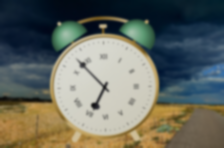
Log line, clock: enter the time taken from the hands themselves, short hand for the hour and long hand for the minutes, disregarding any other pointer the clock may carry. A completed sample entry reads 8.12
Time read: 6.53
